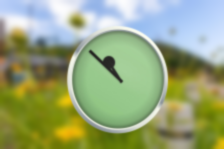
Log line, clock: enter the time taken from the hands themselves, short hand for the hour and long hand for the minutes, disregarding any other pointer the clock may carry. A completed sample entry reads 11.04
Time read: 10.52
